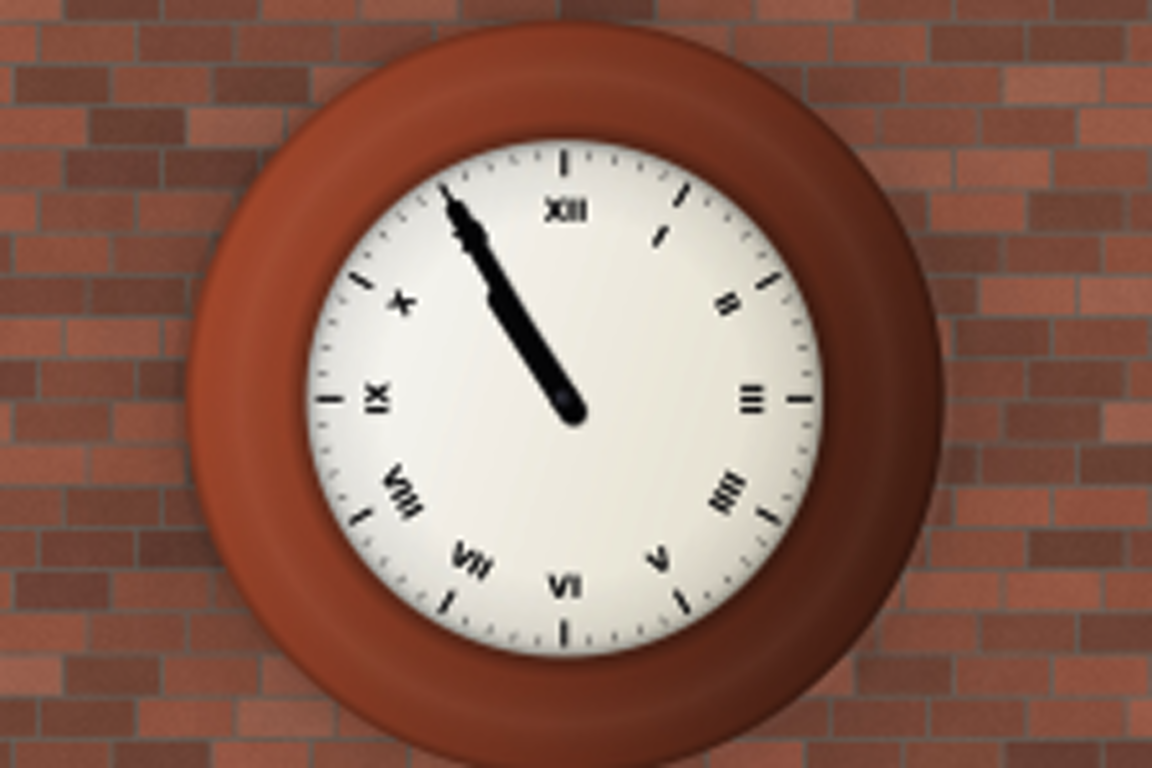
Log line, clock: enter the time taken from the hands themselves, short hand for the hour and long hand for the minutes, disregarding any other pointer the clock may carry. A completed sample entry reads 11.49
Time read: 10.55
